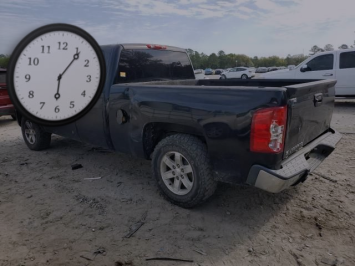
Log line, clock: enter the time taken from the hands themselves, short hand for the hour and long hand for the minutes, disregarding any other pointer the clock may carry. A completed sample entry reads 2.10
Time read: 6.06
